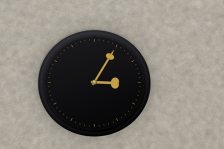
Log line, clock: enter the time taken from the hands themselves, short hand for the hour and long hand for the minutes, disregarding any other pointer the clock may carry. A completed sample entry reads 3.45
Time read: 3.05
